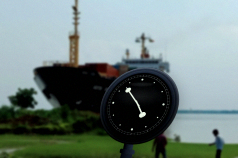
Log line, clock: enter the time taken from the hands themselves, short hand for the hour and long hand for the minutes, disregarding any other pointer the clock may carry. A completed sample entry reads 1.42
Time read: 4.53
